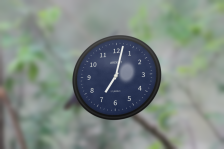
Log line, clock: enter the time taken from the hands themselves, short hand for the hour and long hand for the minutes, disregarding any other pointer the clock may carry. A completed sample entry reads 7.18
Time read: 7.02
